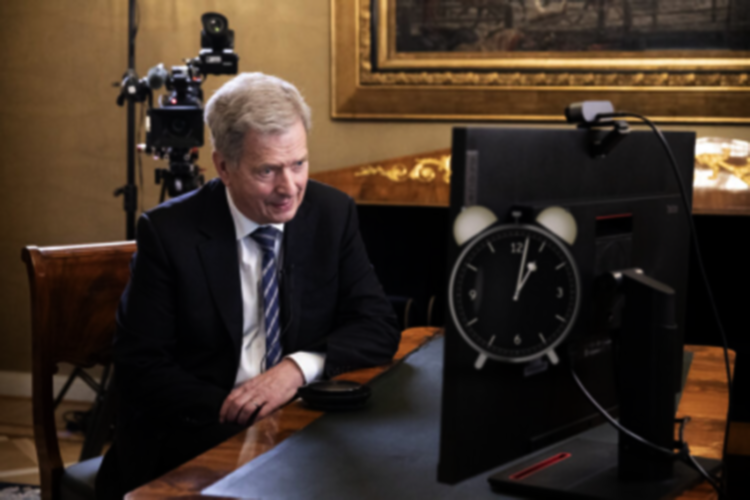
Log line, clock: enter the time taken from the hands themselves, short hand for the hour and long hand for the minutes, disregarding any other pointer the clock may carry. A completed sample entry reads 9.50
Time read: 1.02
